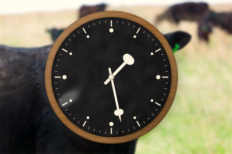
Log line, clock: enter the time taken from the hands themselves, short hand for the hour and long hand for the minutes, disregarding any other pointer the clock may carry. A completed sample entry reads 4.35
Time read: 1.28
